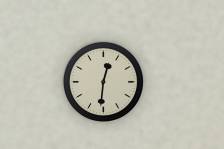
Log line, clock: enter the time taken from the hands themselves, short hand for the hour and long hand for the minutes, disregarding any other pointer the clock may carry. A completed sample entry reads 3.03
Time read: 12.31
